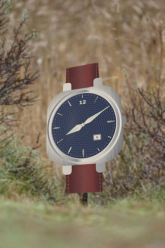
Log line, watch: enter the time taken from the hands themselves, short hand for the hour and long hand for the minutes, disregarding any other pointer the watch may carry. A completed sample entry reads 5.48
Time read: 8.10
